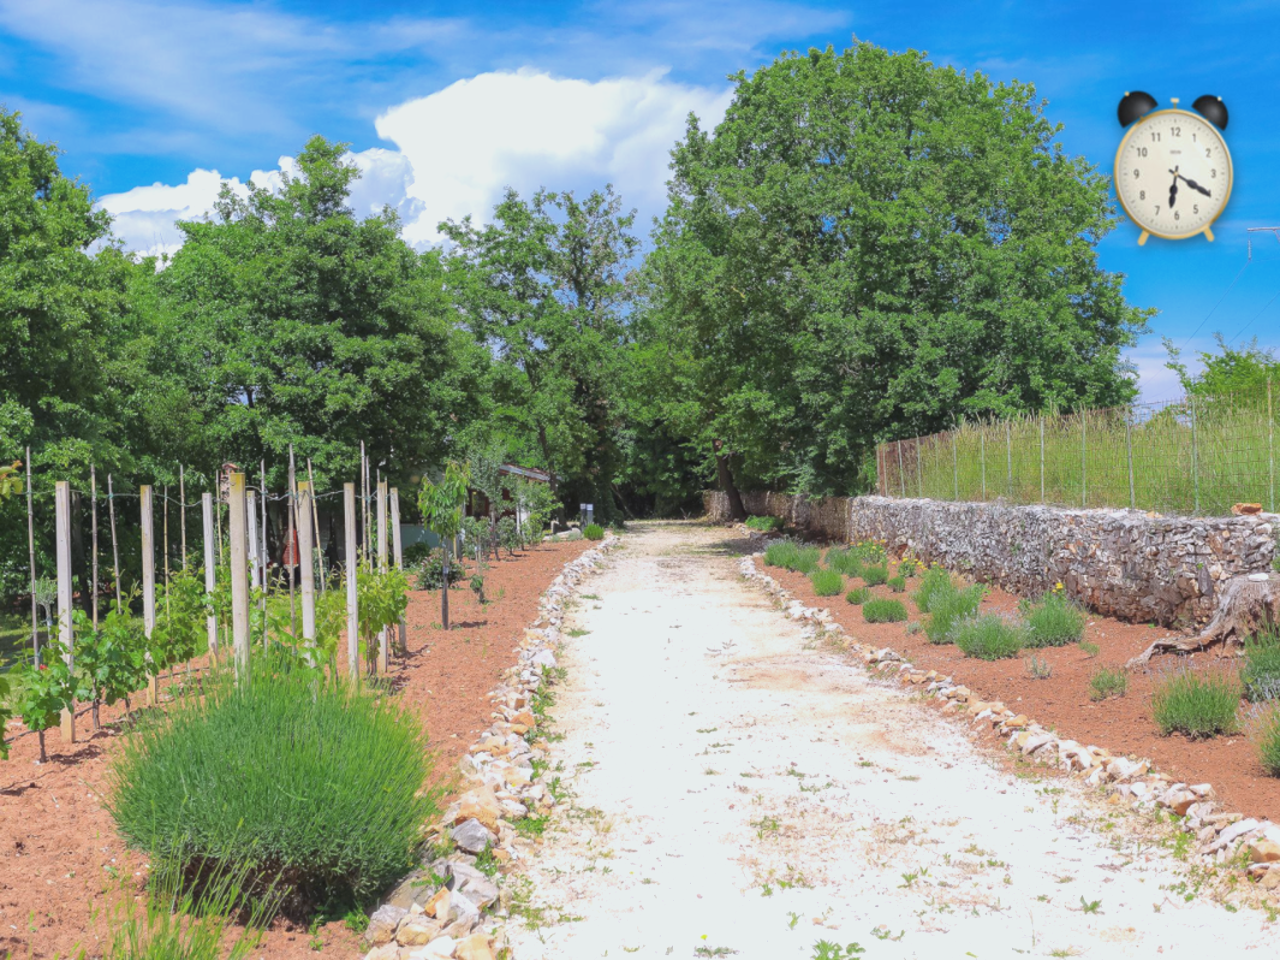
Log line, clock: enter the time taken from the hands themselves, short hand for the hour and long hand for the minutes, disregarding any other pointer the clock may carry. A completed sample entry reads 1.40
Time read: 6.20
